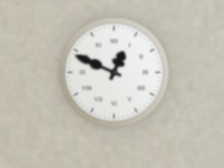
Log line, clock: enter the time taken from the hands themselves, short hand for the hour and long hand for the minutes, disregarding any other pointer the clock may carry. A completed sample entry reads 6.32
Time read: 12.49
